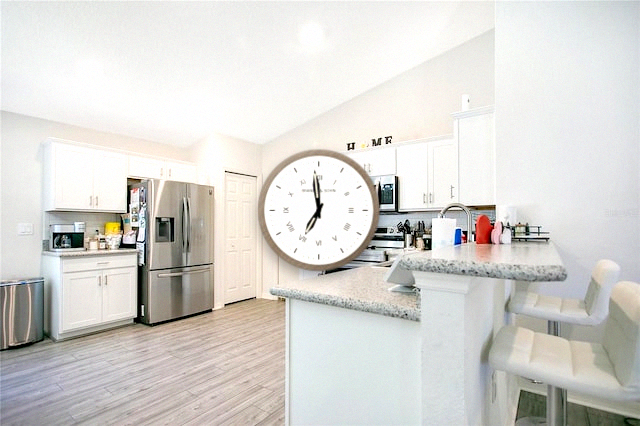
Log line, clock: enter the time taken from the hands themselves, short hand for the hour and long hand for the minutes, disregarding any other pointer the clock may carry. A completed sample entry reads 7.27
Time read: 6.59
